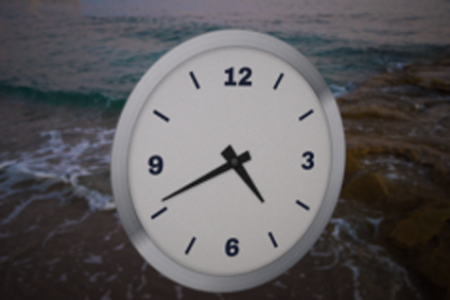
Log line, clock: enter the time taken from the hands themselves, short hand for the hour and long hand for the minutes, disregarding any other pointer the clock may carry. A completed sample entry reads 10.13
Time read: 4.41
